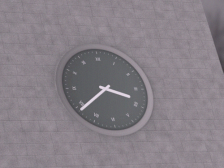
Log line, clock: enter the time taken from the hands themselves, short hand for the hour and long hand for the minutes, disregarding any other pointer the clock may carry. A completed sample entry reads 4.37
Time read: 3.39
